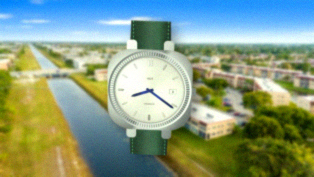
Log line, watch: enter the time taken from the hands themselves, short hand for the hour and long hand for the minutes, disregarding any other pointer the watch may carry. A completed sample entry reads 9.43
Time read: 8.21
